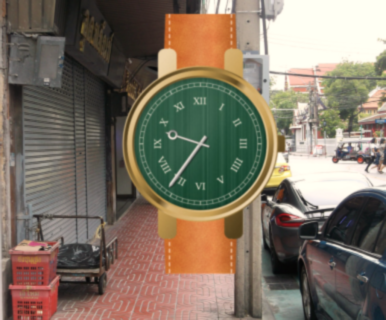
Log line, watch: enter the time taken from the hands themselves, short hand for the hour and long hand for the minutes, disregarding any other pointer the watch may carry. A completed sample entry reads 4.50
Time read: 9.36
